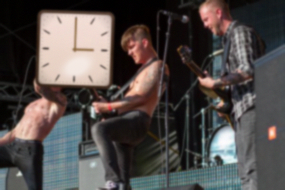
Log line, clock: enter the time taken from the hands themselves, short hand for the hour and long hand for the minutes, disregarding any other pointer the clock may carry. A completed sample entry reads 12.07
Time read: 3.00
